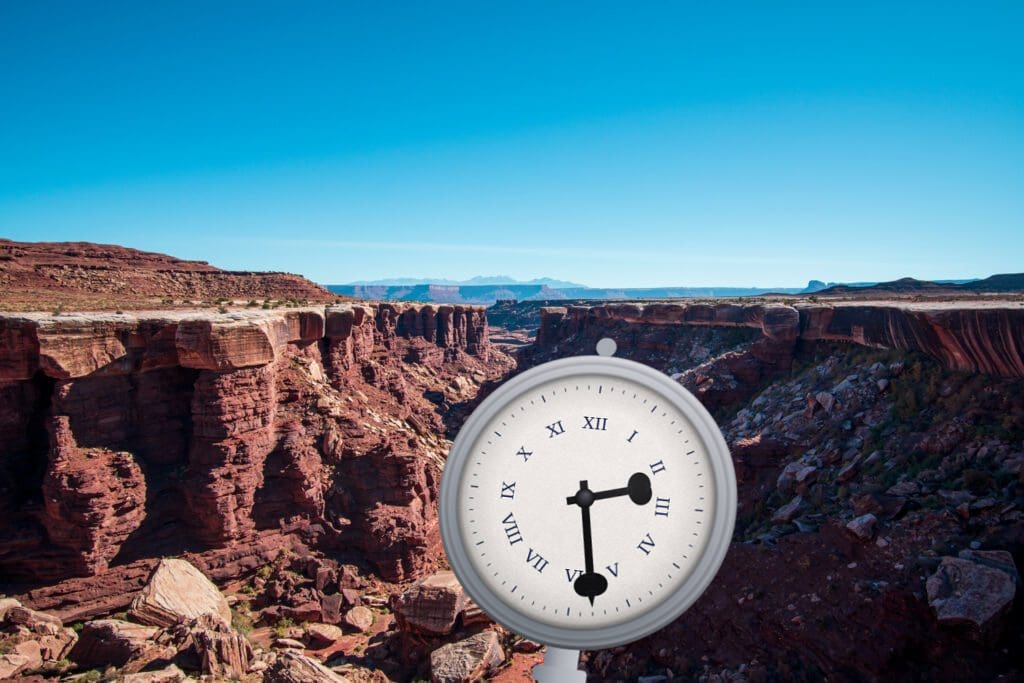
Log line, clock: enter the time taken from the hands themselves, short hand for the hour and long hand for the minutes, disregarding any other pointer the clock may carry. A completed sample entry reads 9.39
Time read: 2.28
